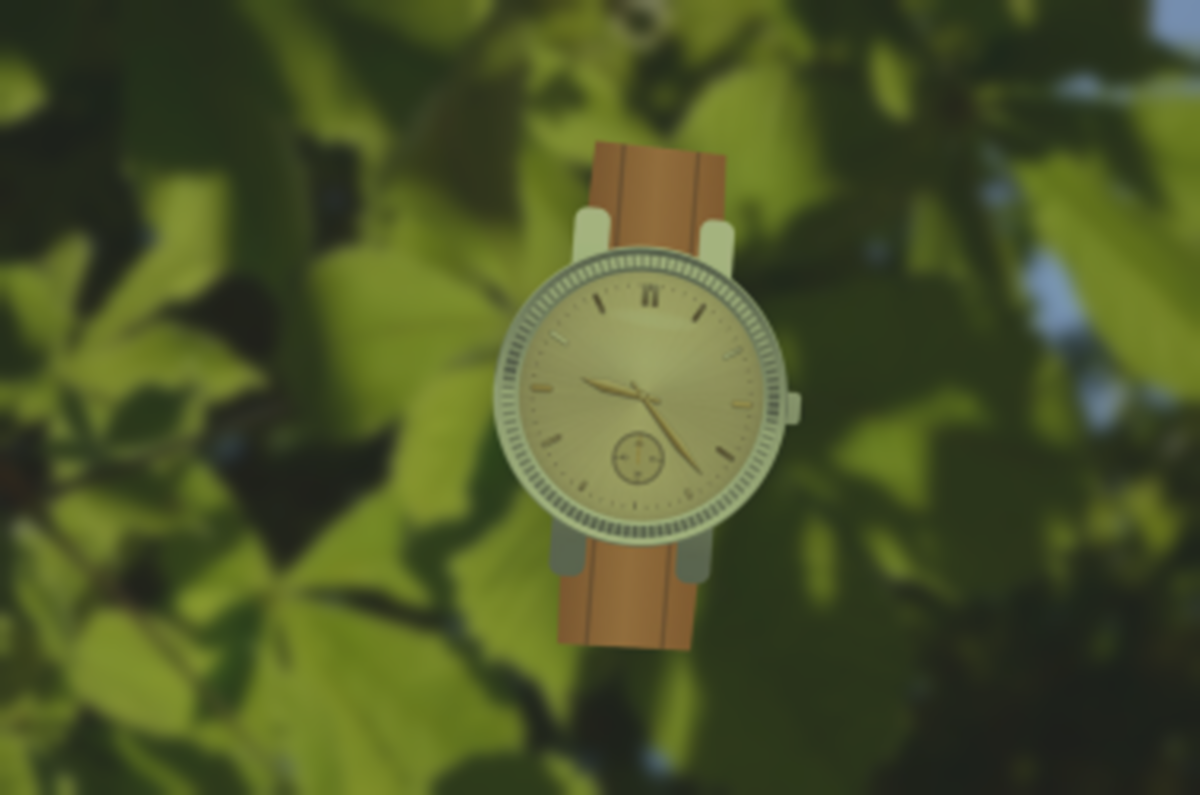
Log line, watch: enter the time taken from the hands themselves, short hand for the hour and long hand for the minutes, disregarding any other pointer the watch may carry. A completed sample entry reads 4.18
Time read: 9.23
